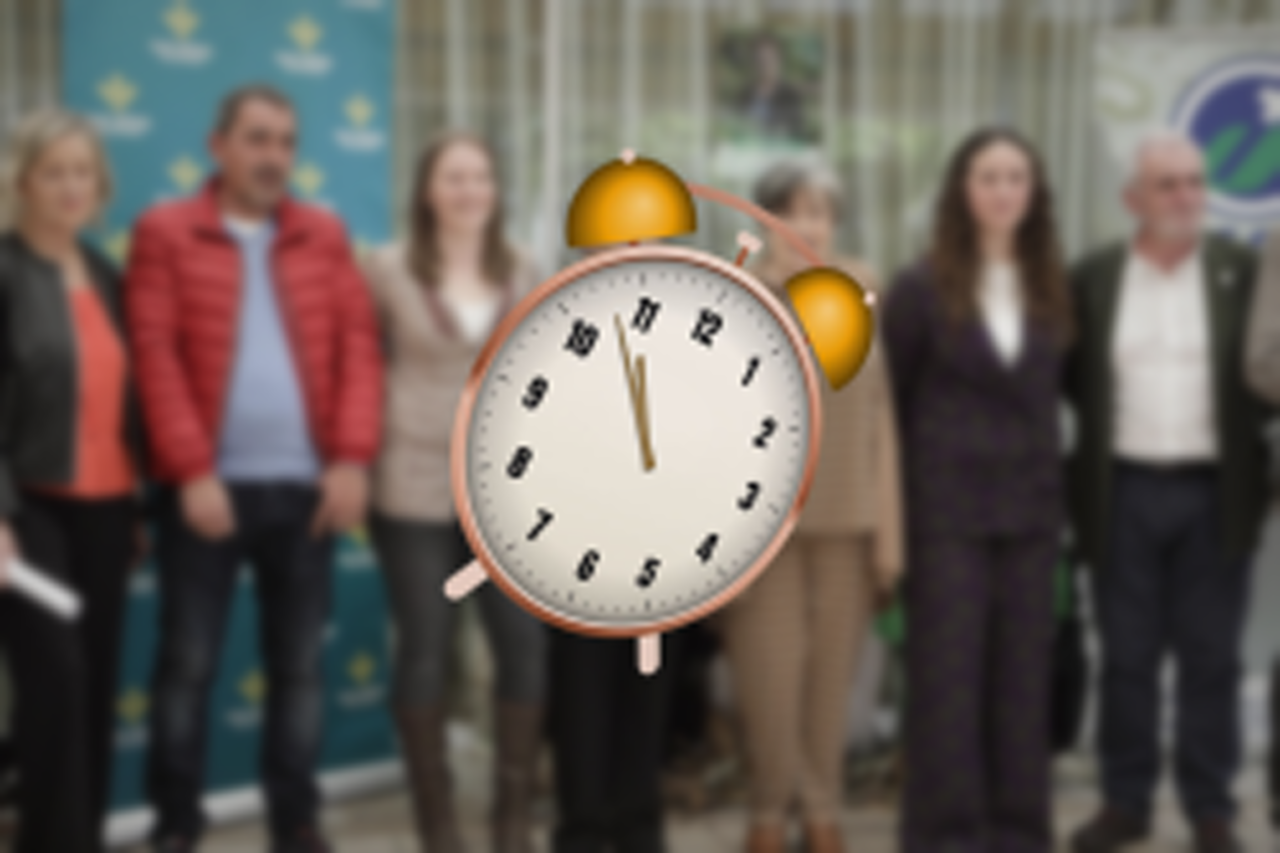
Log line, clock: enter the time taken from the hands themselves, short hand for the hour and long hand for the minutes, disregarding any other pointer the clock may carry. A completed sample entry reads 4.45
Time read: 10.53
